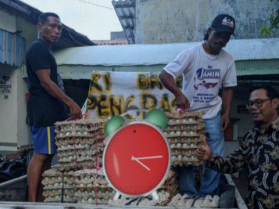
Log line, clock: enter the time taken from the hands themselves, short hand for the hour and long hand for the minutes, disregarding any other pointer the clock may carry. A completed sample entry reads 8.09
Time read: 4.15
